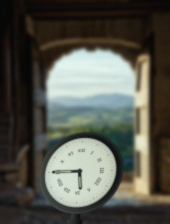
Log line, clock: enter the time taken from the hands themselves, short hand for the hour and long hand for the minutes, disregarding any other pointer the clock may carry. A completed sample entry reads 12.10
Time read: 5.45
